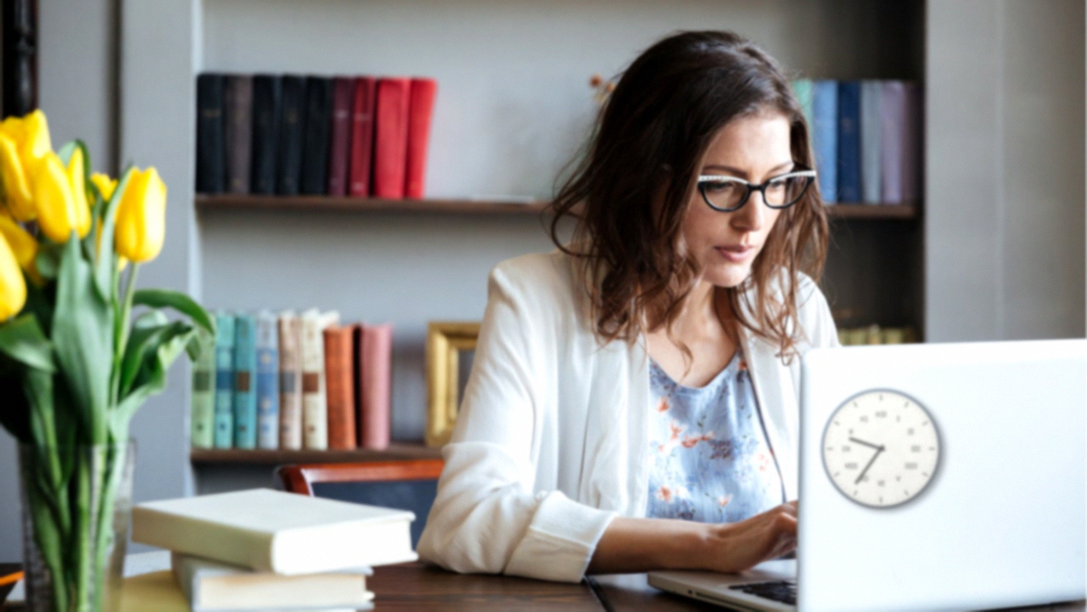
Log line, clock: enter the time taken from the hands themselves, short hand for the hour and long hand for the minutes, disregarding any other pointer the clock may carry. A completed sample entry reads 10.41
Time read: 9.36
